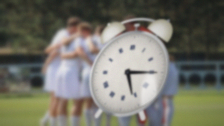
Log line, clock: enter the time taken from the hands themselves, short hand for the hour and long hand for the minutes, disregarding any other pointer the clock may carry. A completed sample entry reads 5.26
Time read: 5.15
